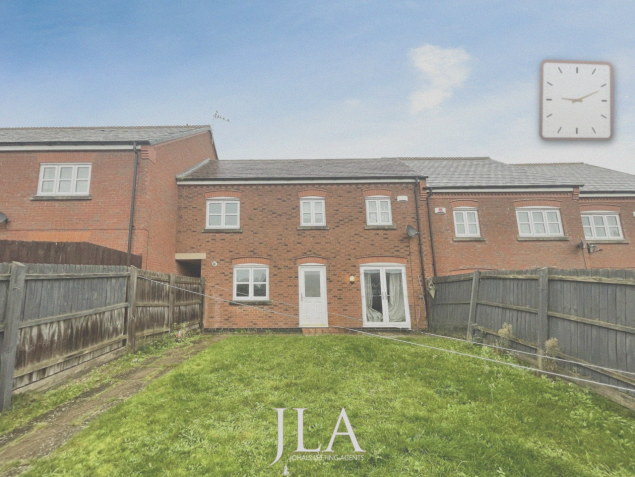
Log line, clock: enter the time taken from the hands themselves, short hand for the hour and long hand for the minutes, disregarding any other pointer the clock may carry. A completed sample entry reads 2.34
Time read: 9.11
